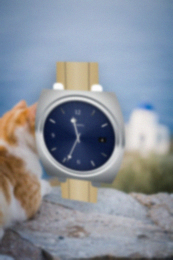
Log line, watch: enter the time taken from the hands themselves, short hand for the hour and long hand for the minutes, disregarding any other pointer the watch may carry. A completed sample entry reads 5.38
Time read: 11.34
